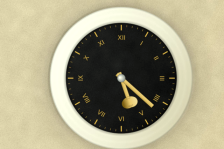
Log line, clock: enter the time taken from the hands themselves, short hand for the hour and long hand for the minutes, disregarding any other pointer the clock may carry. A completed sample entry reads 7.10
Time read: 5.22
